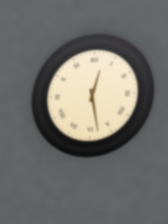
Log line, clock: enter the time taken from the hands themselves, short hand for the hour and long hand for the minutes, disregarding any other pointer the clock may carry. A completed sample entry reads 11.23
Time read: 12.28
